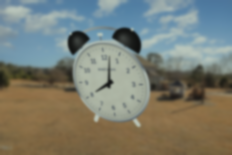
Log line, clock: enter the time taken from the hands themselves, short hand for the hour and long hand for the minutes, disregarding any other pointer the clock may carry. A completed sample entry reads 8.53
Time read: 8.02
